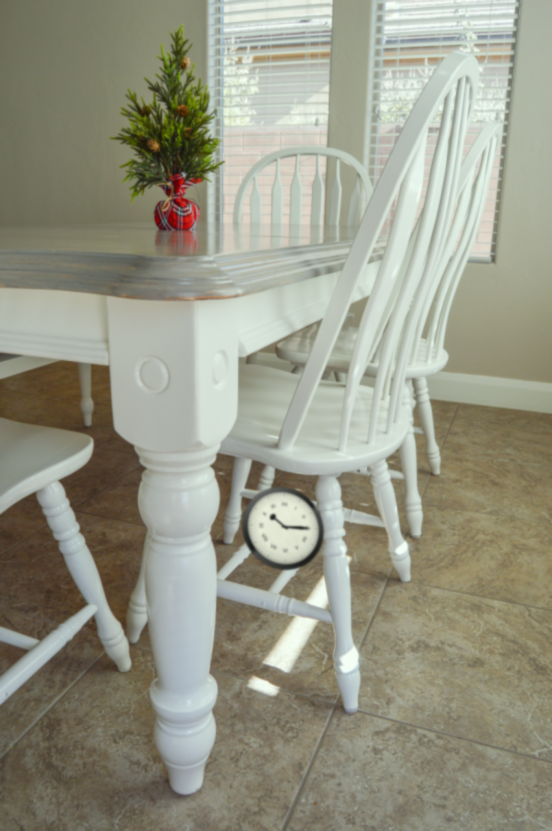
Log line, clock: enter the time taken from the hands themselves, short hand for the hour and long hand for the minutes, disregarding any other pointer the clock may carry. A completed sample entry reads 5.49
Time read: 10.15
